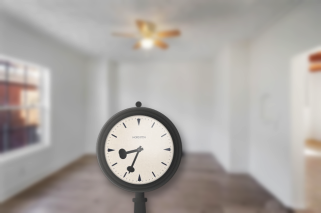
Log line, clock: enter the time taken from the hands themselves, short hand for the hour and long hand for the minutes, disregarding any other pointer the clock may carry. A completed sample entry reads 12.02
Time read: 8.34
